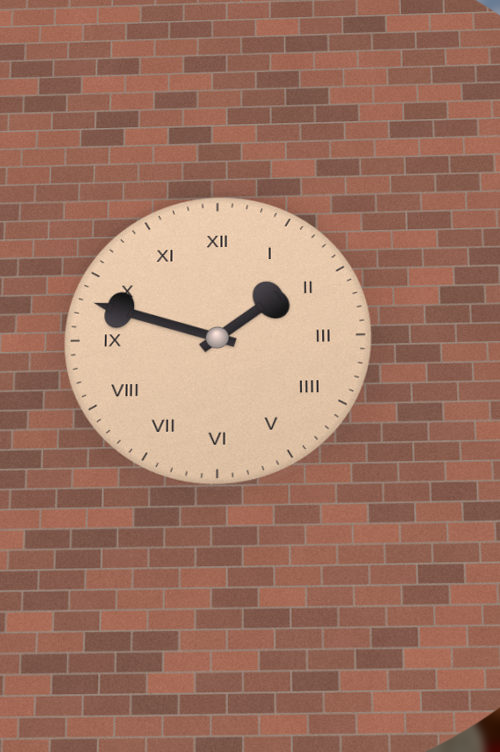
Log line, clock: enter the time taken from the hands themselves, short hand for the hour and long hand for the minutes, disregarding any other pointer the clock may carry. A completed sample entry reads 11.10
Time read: 1.48
